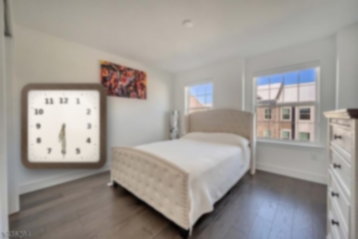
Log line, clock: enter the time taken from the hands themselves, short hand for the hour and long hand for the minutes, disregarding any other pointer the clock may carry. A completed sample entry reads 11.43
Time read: 6.30
